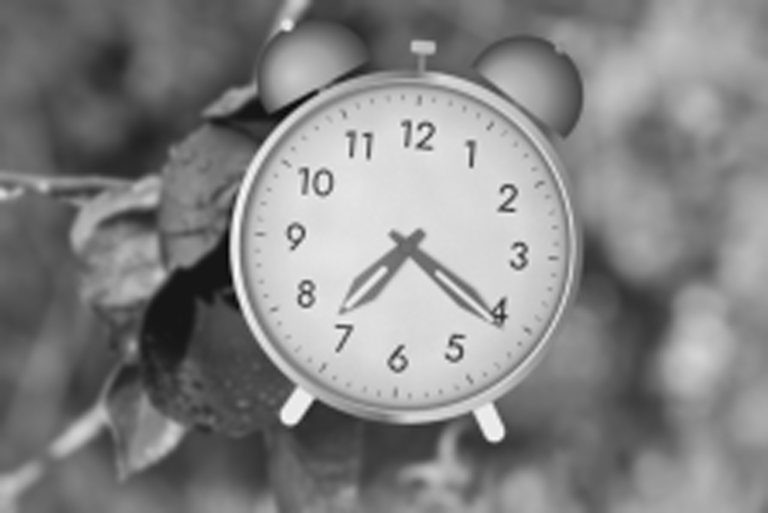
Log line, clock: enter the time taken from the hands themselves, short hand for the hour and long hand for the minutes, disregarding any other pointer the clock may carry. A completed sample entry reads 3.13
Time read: 7.21
